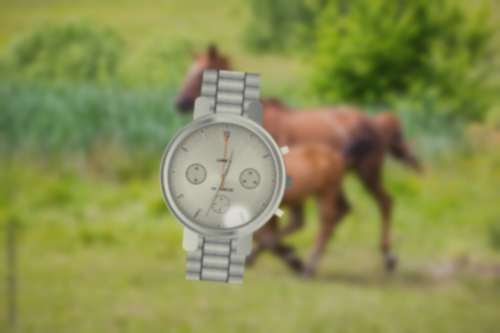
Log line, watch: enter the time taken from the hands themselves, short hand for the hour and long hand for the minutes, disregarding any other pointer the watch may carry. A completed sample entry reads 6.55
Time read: 12.33
